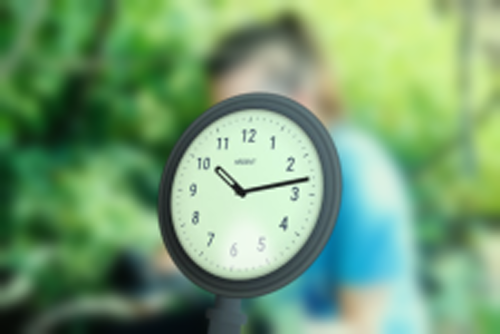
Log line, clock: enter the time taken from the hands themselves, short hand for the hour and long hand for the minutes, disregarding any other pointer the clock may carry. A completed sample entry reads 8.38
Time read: 10.13
